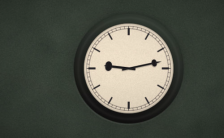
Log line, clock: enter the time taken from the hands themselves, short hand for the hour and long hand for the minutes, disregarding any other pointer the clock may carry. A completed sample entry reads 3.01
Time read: 9.13
